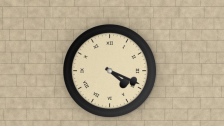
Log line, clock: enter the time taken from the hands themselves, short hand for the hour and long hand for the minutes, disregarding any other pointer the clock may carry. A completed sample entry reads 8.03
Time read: 4.19
